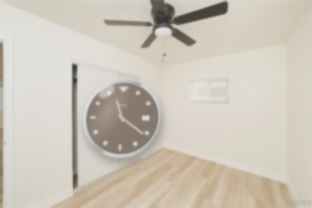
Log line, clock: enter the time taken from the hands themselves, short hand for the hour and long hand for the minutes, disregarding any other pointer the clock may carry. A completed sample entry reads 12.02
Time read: 11.21
